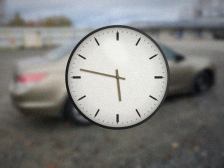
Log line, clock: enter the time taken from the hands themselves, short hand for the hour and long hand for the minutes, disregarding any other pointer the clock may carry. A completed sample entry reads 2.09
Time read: 5.47
